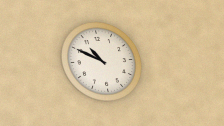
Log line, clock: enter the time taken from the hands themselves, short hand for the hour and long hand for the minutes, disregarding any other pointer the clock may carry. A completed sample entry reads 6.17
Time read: 10.50
